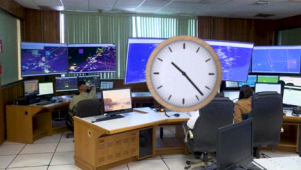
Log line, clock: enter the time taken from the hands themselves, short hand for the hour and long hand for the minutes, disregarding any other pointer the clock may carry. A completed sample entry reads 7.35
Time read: 10.23
